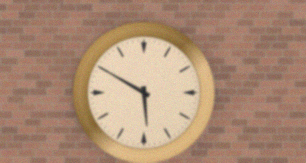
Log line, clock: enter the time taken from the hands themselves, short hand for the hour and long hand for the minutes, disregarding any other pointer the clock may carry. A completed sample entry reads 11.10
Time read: 5.50
